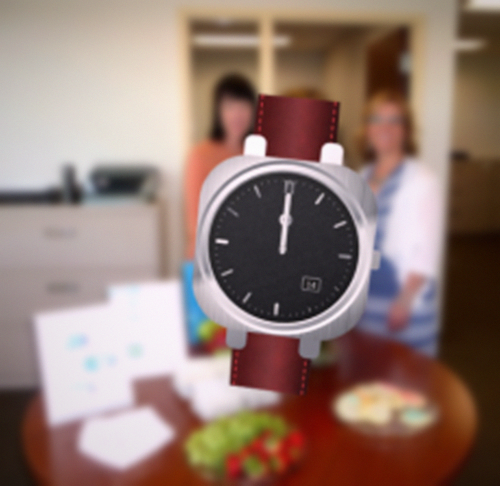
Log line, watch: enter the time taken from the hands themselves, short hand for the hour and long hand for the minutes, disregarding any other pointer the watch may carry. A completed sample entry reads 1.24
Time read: 12.00
